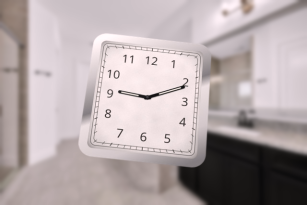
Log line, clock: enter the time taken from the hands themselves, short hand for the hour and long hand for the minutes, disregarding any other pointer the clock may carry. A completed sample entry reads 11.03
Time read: 9.11
